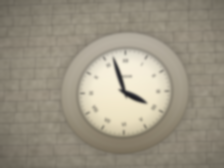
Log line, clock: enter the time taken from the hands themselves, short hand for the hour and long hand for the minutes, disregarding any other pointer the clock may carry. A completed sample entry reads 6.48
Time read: 3.57
